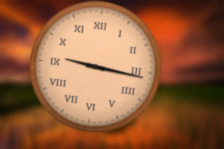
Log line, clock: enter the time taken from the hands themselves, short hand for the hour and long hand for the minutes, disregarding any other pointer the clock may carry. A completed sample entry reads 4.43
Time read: 9.16
